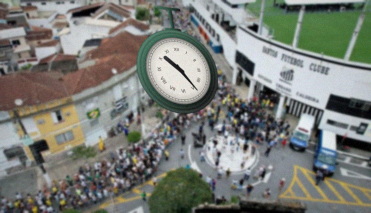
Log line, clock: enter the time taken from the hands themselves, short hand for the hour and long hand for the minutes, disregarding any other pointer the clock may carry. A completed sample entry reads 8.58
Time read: 10.24
